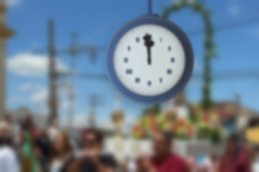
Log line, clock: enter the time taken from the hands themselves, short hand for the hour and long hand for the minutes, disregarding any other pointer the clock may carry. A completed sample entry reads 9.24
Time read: 11.59
